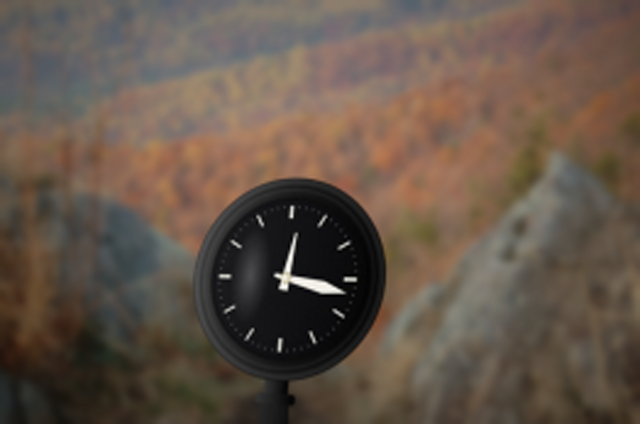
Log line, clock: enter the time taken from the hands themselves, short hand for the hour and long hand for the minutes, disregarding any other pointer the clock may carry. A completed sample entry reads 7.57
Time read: 12.17
